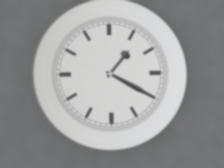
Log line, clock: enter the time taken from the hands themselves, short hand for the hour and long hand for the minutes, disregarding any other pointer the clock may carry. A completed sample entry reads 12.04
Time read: 1.20
